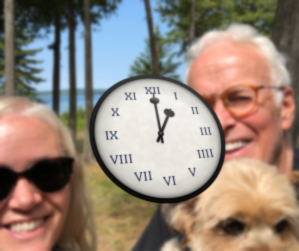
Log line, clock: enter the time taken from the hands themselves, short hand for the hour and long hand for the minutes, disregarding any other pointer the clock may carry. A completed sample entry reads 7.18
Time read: 1.00
